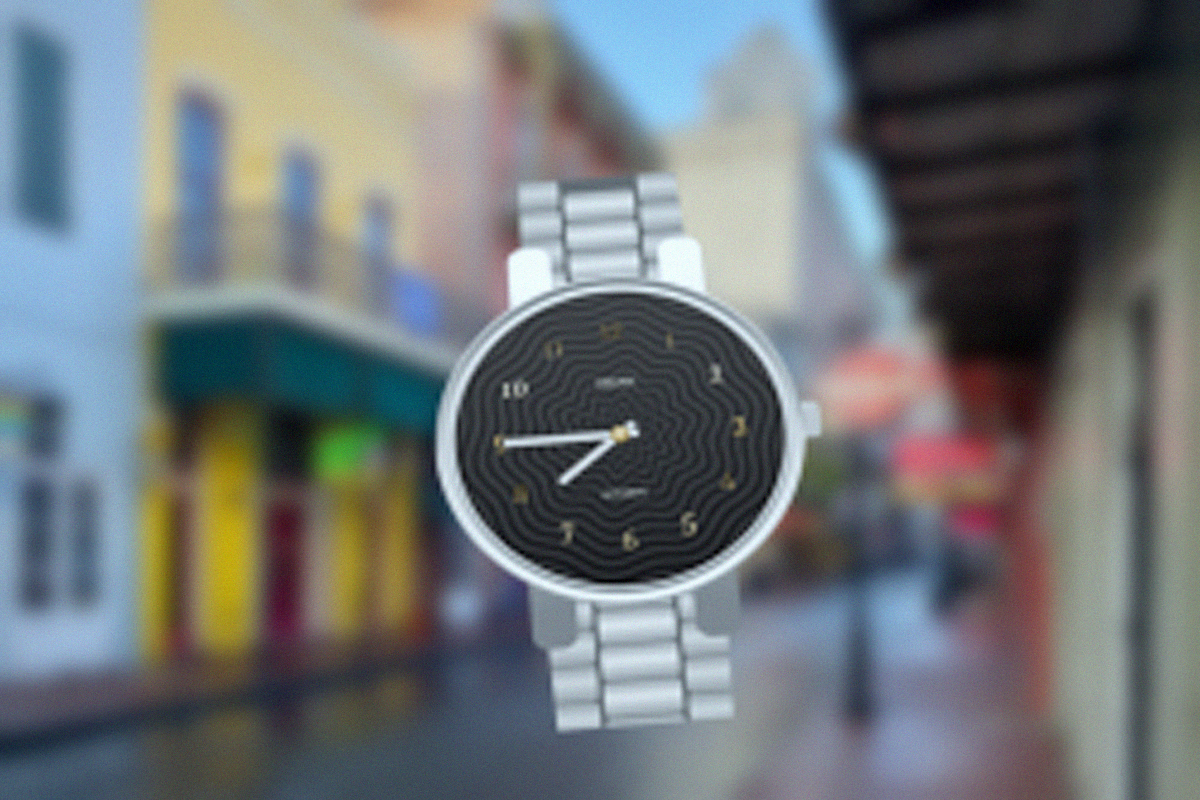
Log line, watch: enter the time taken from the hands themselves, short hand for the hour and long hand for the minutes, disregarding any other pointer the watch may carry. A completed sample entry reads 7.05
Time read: 7.45
